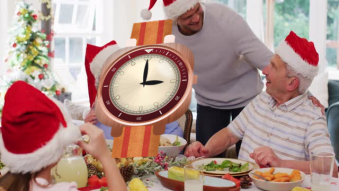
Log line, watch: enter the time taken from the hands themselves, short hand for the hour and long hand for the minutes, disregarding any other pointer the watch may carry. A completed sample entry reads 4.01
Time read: 3.00
